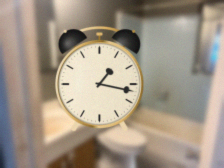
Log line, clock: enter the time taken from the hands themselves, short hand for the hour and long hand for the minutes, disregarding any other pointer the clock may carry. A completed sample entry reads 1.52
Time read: 1.17
